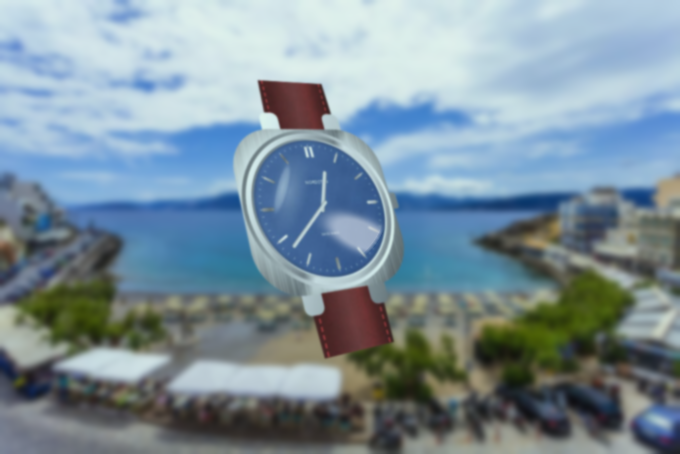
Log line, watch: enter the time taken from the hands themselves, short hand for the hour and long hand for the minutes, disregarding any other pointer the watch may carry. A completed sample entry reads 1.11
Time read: 12.38
